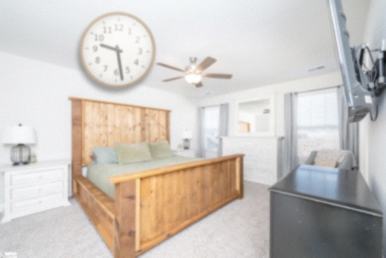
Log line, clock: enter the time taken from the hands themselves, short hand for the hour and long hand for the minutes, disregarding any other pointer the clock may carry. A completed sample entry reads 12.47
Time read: 9.28
